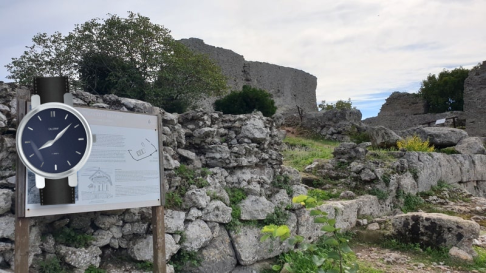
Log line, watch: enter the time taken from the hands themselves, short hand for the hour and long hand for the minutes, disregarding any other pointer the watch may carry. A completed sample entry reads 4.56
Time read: 8.08
